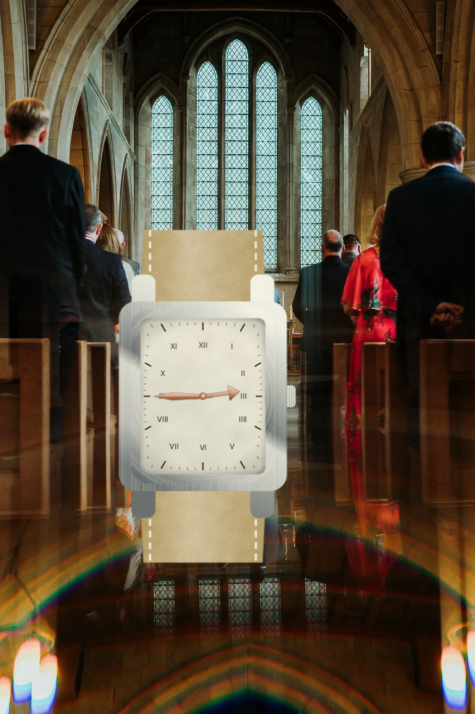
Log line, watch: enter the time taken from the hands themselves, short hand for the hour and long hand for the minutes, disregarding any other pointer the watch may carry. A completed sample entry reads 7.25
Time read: 2.45
